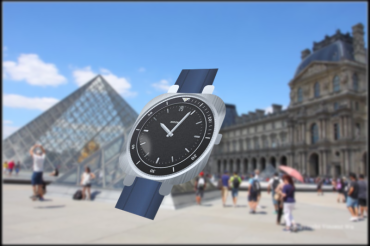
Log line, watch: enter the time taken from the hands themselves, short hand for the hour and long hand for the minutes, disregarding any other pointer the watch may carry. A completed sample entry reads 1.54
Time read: 10.04
